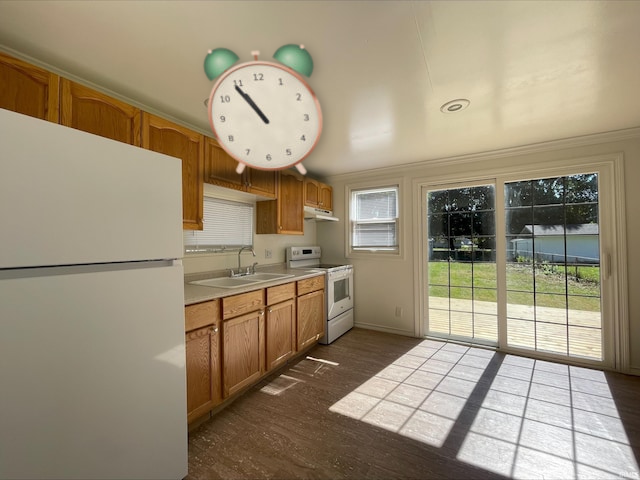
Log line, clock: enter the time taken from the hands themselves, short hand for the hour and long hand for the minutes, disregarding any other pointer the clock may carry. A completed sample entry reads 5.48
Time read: 10.54
